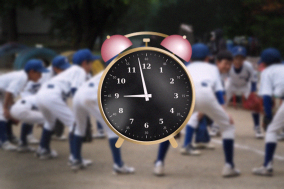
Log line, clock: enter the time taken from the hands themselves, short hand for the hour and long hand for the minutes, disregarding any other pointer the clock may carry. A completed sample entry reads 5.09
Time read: 8.58
